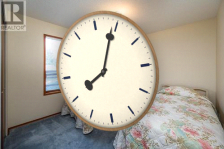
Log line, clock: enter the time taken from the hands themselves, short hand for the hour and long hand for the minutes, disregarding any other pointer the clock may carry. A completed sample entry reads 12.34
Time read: 8.04
